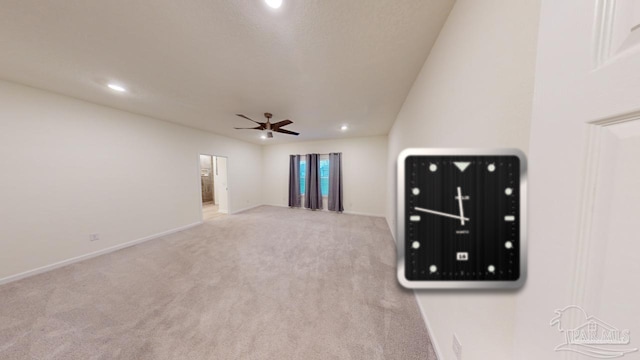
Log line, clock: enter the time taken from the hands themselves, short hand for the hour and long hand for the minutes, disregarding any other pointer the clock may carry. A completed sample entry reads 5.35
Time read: 11.47
